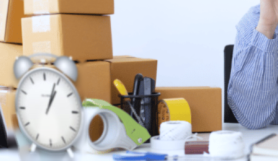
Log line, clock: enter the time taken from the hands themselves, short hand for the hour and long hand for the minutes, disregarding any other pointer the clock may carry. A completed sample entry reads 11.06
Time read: 1.04
